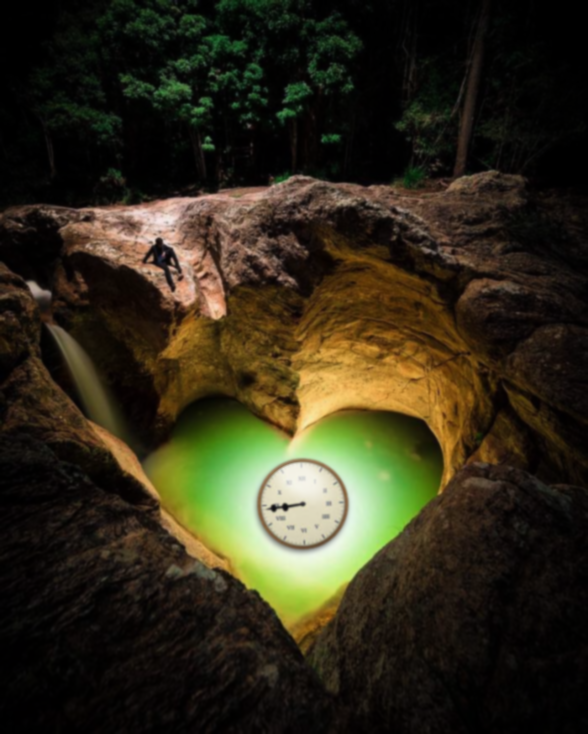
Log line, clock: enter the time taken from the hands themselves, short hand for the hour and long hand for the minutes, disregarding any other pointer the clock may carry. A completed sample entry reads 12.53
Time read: 8.44
